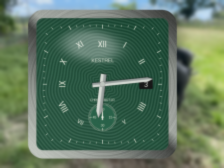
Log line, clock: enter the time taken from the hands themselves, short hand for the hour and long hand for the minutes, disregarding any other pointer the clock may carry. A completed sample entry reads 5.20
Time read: 6.14
